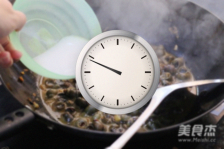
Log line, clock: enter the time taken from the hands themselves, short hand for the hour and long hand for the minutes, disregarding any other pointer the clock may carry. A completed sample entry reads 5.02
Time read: 9.49
